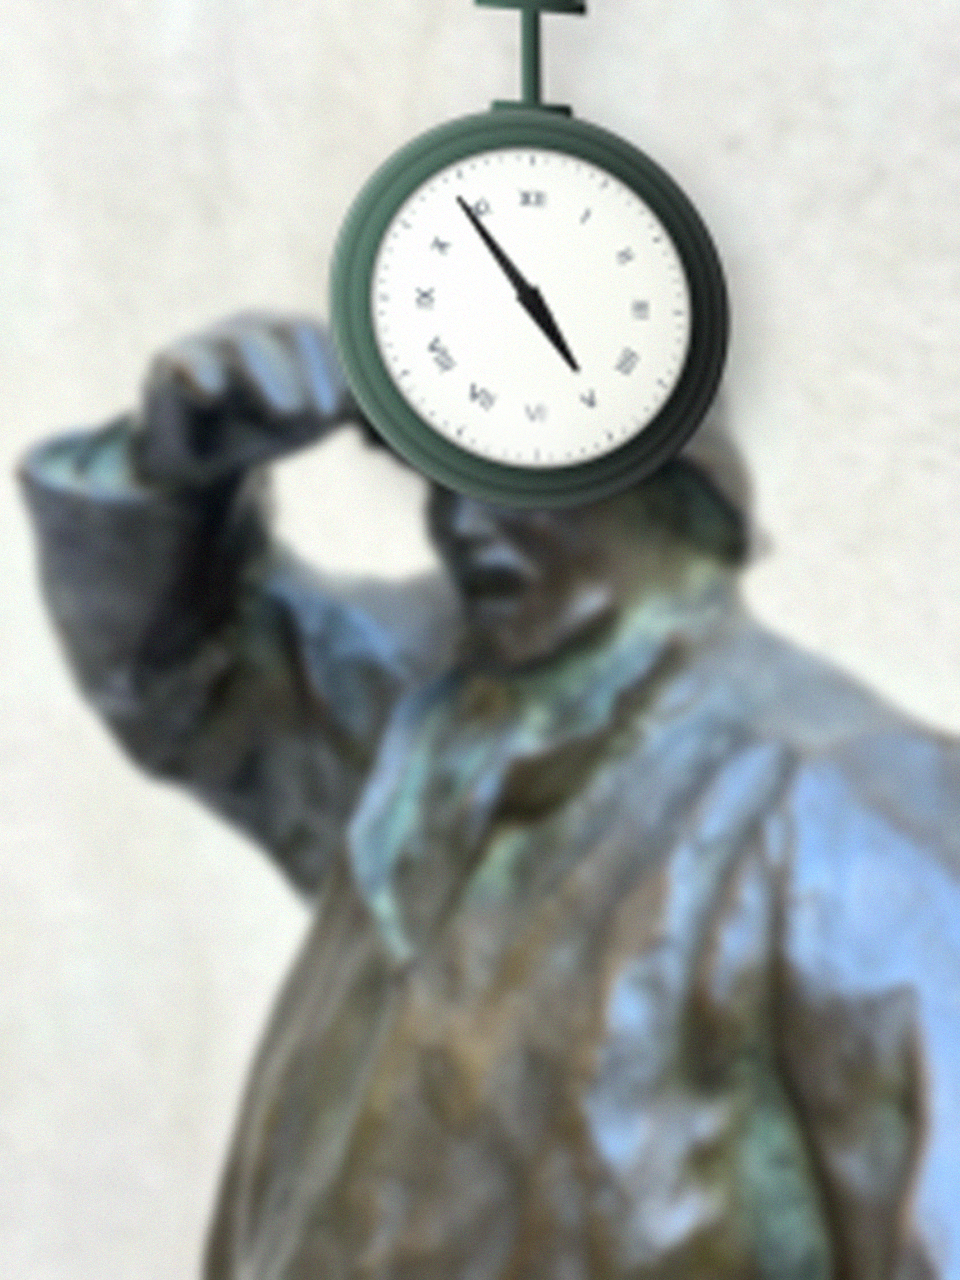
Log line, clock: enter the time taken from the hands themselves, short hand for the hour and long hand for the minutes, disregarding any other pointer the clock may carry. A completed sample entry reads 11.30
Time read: 4.54
